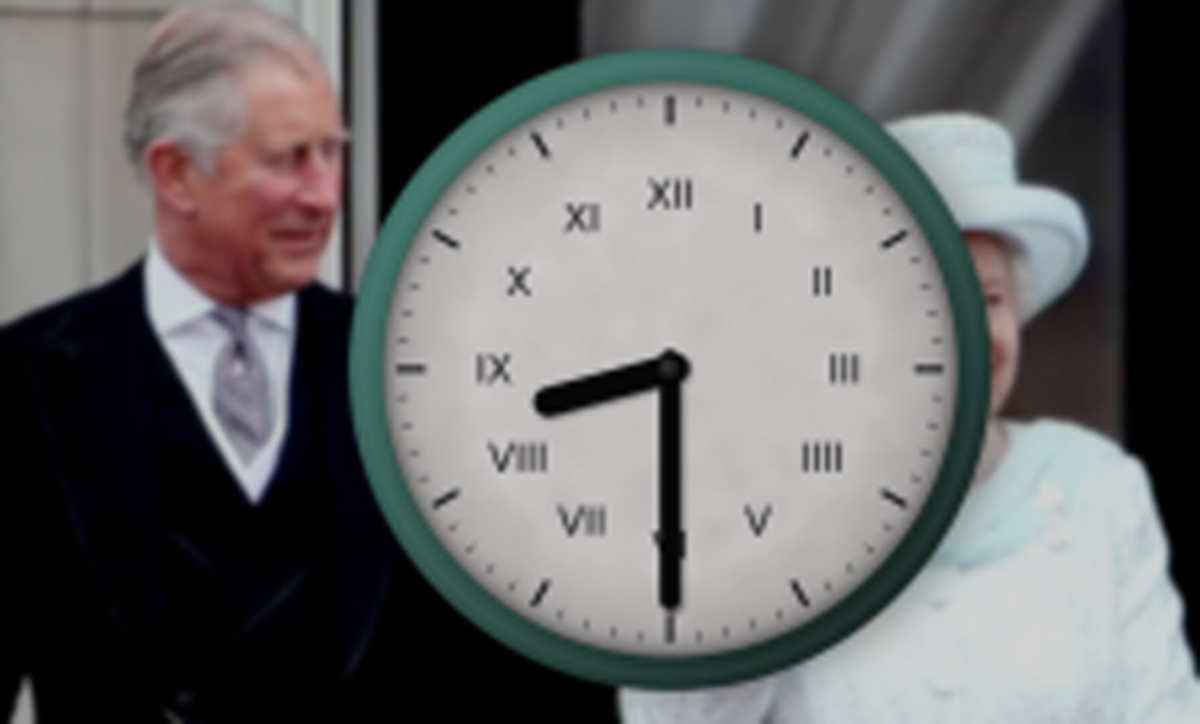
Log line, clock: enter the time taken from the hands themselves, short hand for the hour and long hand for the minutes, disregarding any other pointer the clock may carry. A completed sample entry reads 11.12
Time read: 8.30
